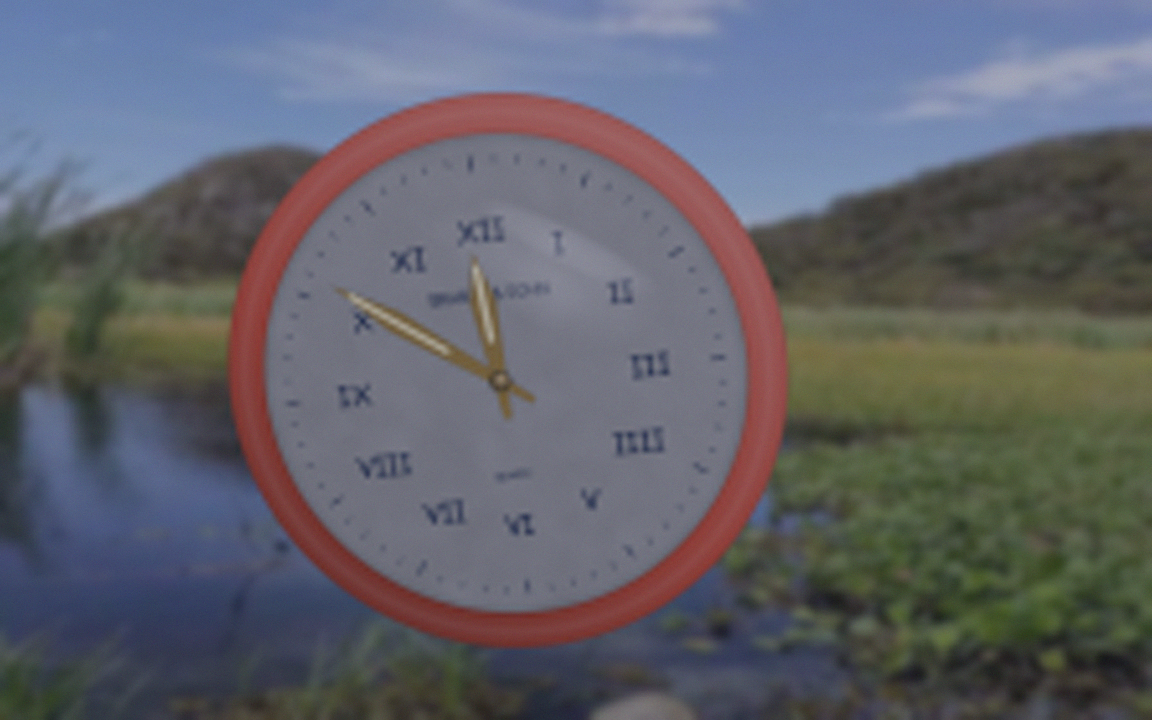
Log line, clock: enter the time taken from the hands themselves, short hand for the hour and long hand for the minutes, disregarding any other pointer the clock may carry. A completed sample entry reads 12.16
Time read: 11.51
